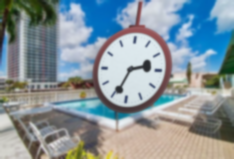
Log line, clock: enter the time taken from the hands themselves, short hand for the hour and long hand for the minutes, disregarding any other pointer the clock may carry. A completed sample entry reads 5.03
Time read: 2.34
